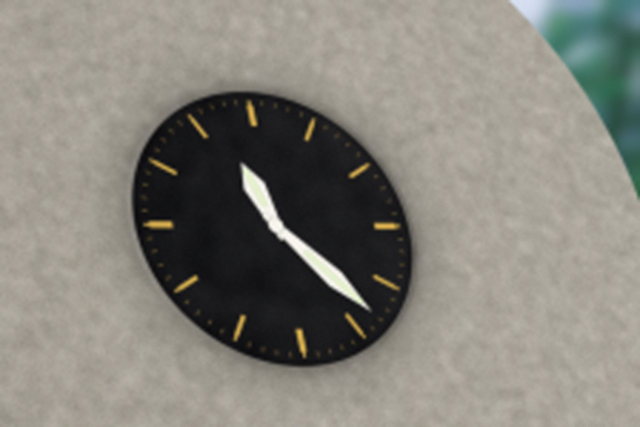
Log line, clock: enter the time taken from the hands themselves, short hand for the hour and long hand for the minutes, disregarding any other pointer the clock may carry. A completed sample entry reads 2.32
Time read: 11.23
